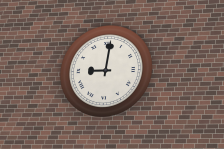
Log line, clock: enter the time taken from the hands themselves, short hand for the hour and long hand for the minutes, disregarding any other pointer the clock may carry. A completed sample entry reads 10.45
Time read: 9.01
